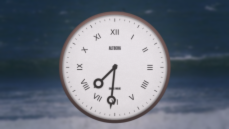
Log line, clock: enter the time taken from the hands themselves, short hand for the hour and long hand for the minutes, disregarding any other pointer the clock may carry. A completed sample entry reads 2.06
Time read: 7.31
